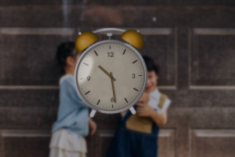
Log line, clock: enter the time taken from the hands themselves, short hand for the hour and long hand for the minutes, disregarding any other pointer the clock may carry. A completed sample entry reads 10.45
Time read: 10.29
